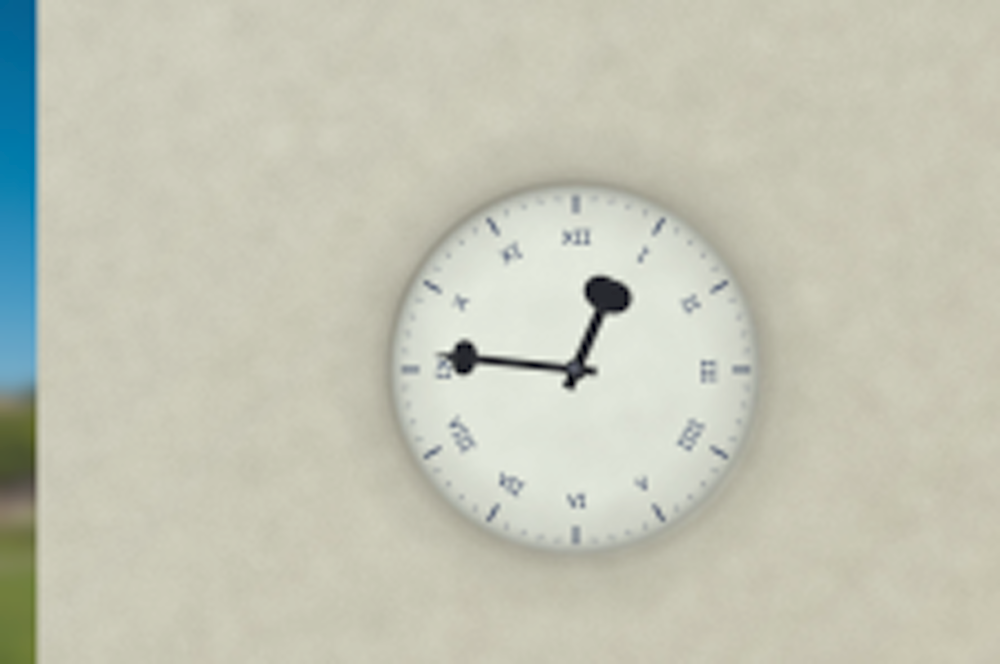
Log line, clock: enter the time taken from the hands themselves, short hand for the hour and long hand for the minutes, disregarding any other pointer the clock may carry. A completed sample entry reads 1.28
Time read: 12.46
